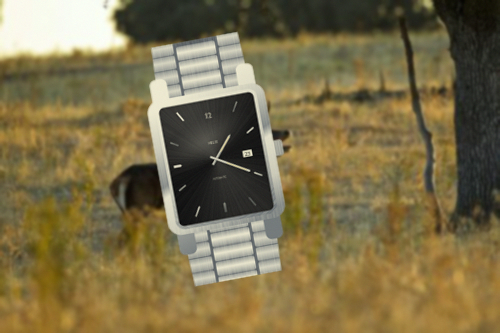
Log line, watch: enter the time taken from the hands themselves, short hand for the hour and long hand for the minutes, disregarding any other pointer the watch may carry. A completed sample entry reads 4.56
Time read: 1.20
